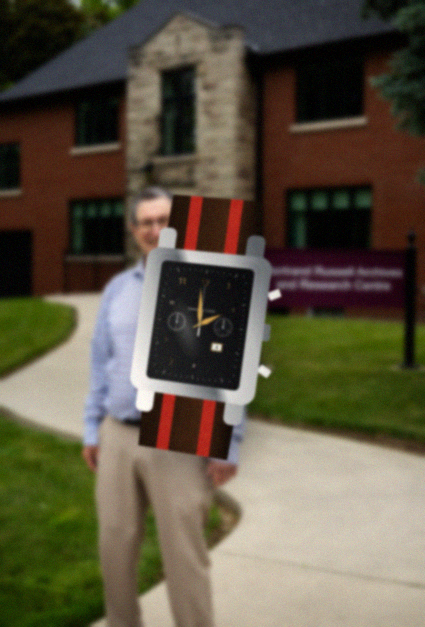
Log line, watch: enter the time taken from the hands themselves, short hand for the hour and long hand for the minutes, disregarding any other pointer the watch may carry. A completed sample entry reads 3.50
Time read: 1.59
